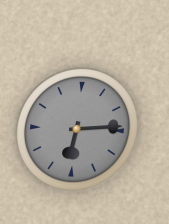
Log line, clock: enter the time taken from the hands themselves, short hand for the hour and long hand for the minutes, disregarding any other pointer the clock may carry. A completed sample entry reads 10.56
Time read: 6.14
